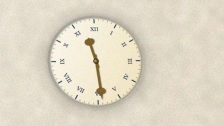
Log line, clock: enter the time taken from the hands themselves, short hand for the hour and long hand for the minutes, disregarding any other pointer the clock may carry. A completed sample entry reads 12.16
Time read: 11.29
